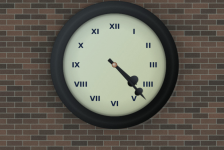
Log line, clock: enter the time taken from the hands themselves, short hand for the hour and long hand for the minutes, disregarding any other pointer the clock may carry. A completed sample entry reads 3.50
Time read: 4.23
